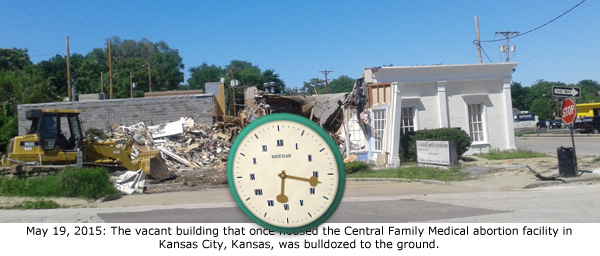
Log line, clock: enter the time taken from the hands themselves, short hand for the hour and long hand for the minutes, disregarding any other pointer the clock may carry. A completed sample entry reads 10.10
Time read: 6.17
